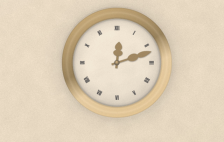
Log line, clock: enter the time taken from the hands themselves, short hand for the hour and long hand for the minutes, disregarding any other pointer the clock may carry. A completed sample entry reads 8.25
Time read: 12.12
